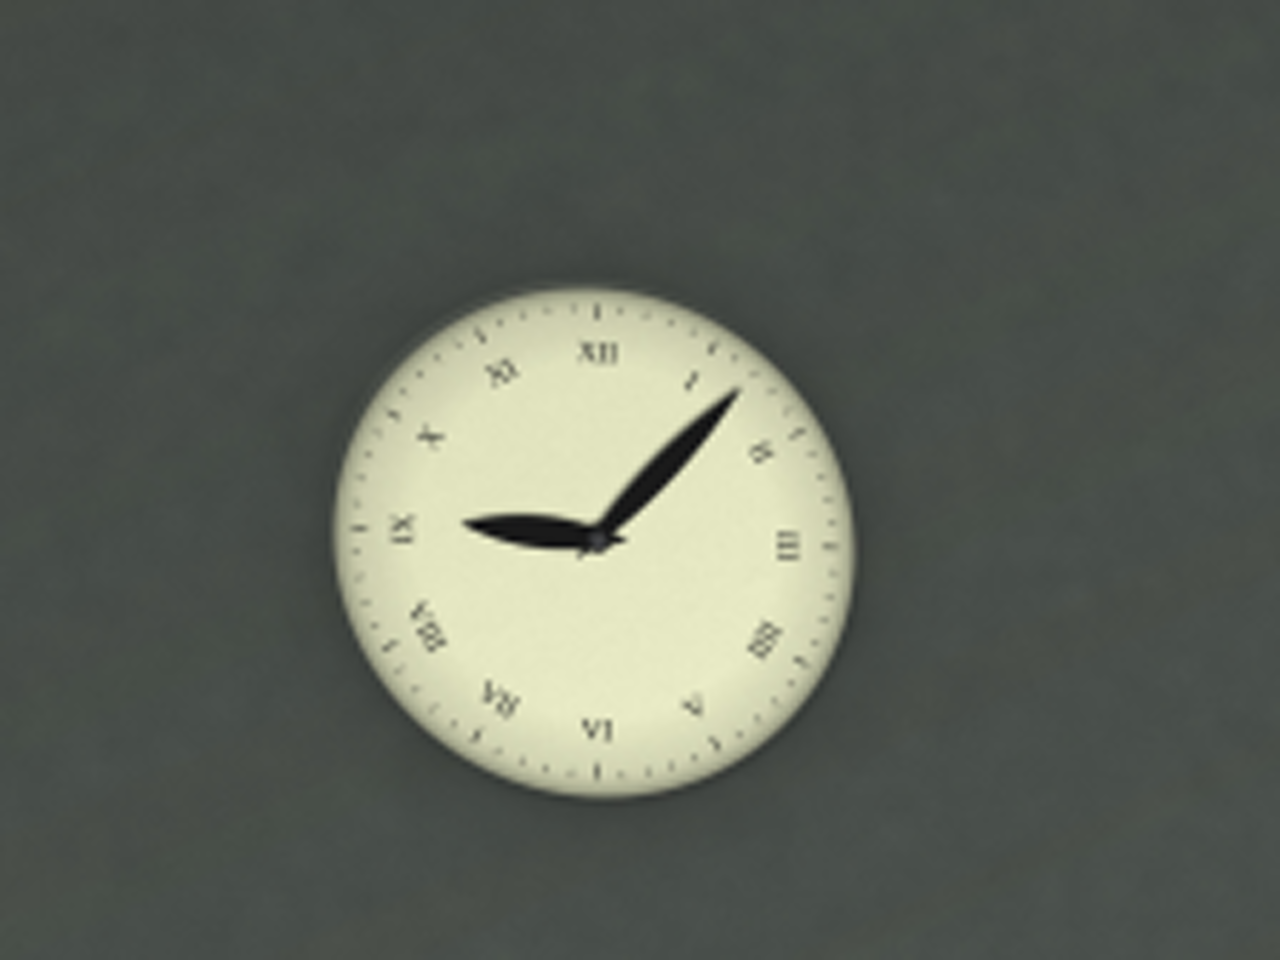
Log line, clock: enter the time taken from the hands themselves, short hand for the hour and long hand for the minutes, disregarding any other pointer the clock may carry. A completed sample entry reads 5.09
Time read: 9.07
